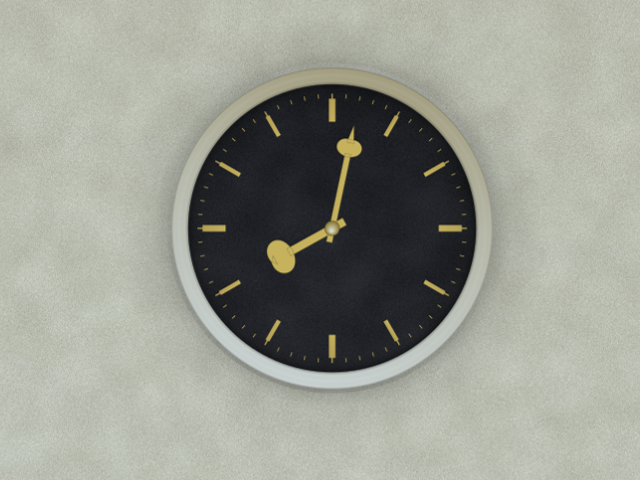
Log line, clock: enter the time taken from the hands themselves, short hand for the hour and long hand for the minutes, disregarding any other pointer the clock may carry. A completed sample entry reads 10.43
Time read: 8.02
